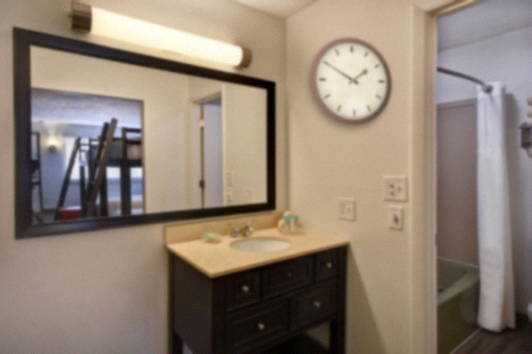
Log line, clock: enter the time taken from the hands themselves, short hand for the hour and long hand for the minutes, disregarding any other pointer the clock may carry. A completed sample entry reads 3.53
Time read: 1.50
